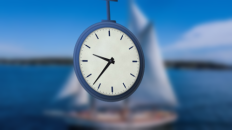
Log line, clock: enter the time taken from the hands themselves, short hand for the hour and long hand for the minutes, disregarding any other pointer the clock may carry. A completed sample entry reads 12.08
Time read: 9.37
